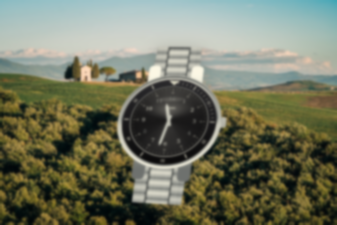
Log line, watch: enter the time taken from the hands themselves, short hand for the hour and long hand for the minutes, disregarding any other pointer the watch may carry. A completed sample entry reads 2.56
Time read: 11.32
